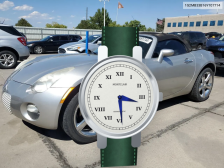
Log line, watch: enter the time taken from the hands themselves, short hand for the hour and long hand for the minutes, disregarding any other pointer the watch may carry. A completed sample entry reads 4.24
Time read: 3.29
